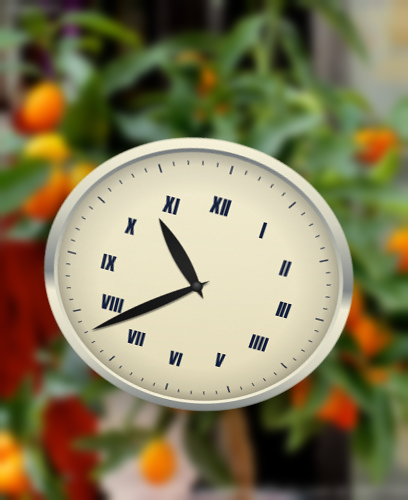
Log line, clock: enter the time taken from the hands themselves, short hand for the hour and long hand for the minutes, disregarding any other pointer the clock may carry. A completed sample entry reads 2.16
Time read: 10.38
